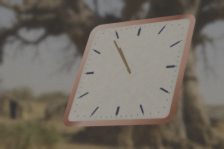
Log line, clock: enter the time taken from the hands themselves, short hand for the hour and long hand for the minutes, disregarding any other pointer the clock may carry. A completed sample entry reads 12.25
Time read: 10.54
